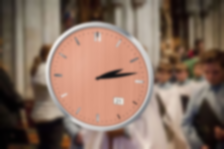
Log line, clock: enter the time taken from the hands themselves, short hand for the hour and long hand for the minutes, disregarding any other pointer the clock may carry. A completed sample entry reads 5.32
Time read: 2.13
